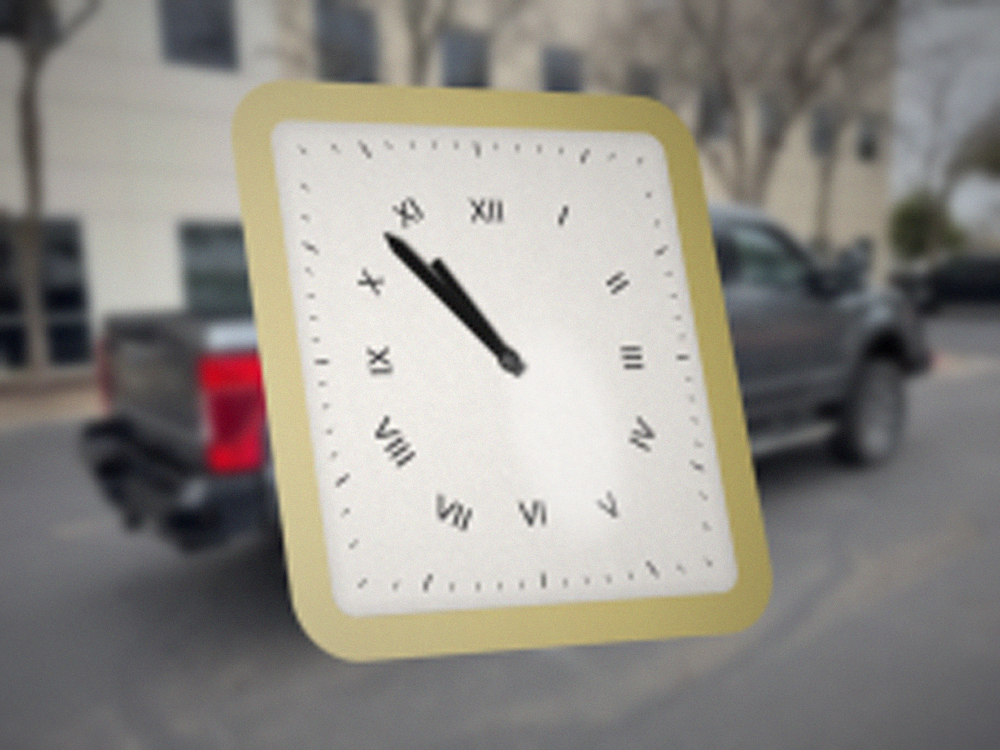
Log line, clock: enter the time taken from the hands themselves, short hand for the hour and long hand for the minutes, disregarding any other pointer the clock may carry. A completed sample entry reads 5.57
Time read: 10.53
